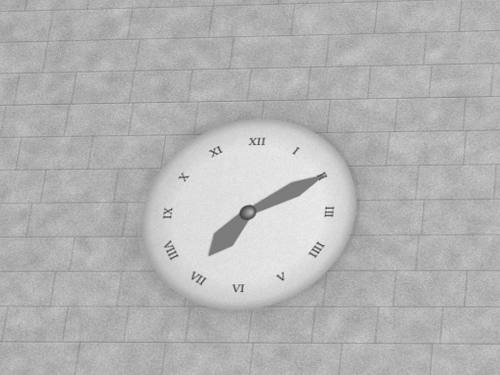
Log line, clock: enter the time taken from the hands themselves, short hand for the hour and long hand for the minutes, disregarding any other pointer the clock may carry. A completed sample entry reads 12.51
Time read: 7.10
